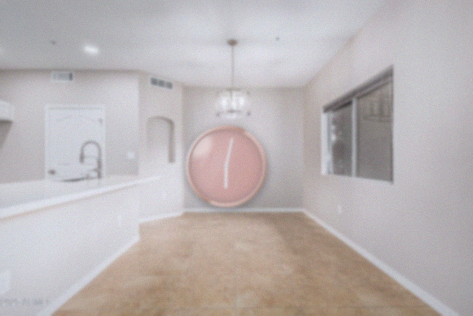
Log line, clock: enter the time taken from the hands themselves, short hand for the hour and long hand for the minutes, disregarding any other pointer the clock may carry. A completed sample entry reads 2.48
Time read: 6.02
